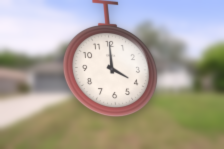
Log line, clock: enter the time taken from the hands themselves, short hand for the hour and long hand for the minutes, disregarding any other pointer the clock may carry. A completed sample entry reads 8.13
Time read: 4.00
